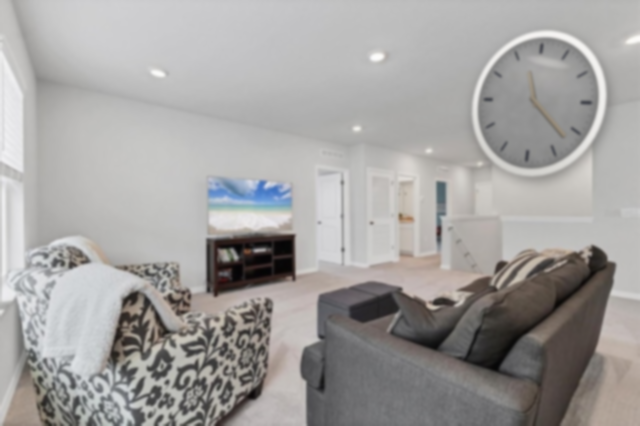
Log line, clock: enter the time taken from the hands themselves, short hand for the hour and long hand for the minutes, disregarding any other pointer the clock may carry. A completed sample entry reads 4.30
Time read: 11.22
